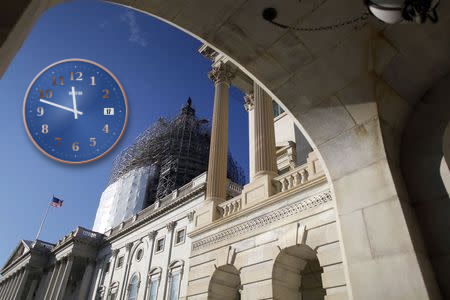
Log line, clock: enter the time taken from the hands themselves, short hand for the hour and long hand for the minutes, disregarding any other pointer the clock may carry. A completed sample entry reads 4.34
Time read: 11.48
